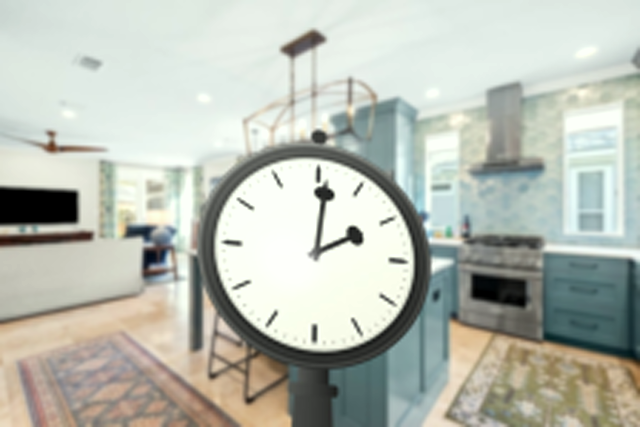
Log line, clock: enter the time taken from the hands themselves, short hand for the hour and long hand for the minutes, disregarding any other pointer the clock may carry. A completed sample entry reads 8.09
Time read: 2.01
